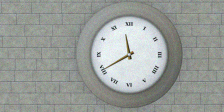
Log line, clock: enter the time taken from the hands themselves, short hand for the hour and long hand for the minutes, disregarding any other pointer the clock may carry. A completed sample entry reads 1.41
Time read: 11.40
